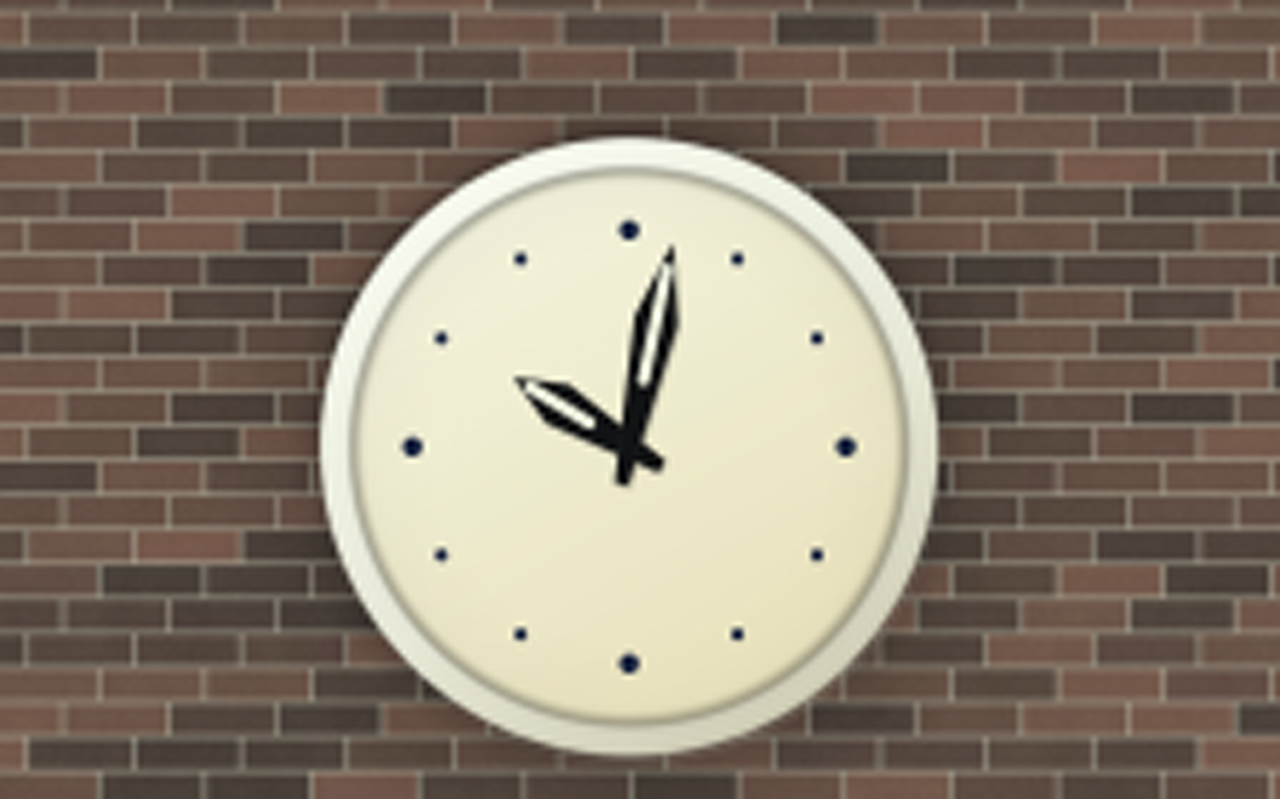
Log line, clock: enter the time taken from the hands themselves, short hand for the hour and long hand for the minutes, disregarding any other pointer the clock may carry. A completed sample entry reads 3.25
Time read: 10.02
